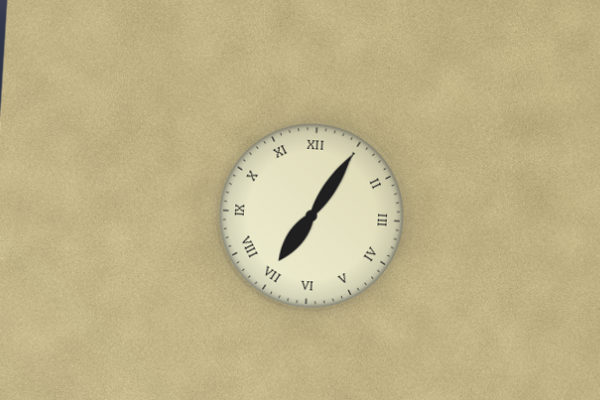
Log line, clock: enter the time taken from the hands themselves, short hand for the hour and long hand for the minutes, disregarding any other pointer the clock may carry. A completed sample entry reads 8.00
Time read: 7.05
